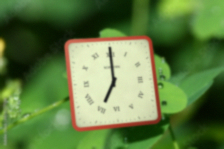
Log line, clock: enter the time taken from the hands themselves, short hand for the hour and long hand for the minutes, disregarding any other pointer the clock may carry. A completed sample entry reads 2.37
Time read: 7.00
